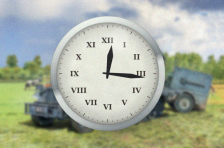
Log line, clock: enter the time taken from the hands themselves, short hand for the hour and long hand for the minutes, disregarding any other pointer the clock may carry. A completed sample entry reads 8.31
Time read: 12.16
